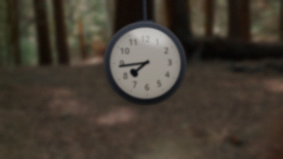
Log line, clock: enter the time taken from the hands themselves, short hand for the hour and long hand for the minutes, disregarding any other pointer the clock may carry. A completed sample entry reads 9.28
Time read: 7.44
